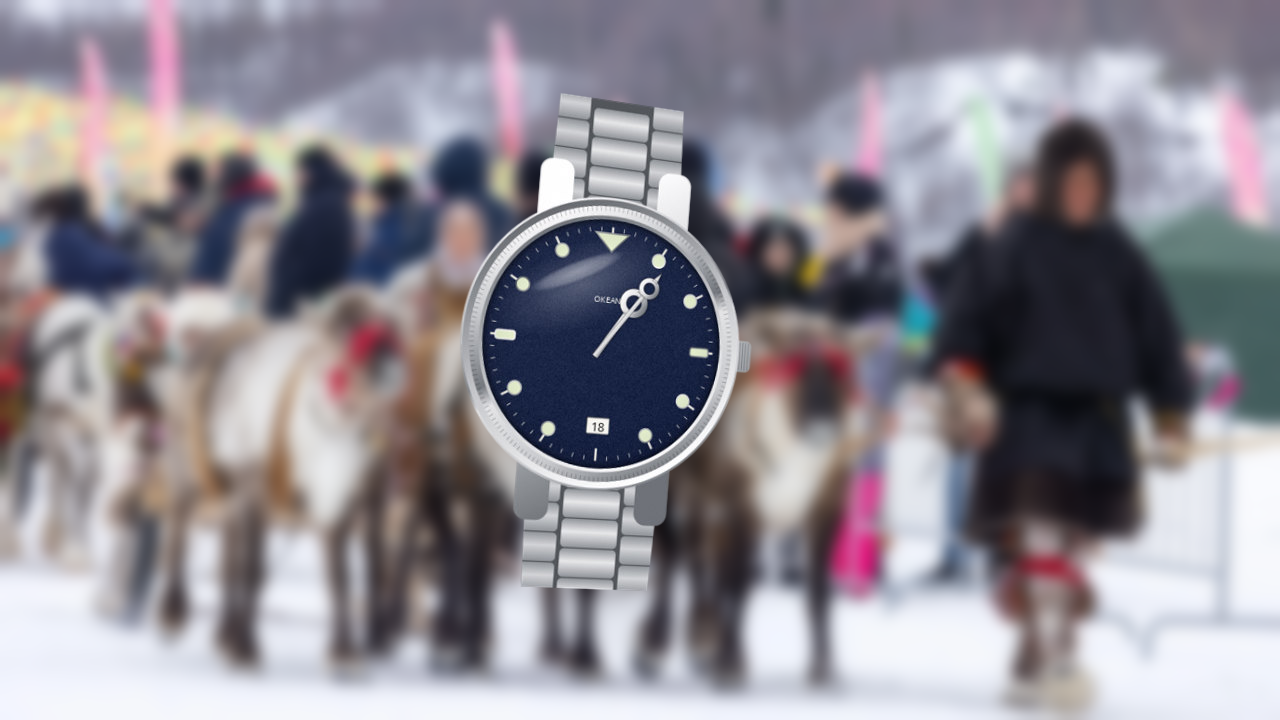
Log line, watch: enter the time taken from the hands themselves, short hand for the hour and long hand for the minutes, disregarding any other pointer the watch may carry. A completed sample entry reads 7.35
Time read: 1.06
